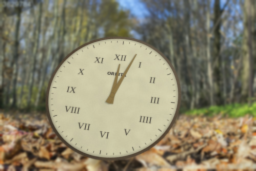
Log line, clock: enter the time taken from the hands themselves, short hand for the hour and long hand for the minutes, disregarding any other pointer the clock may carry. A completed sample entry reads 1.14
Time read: 12.03
